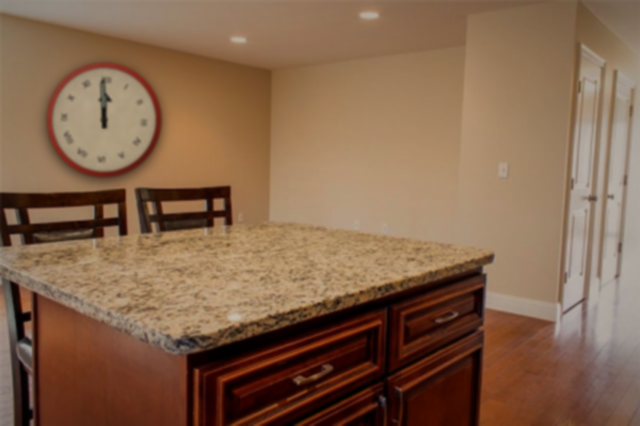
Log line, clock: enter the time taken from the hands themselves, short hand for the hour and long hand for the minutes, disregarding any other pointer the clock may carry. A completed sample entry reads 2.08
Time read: 11.59
